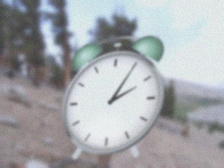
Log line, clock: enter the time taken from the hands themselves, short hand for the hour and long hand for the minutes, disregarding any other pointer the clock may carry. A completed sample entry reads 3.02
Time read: 2.05
